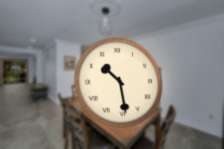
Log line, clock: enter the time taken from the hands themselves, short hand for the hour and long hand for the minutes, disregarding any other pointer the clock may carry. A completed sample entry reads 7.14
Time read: 10.29
